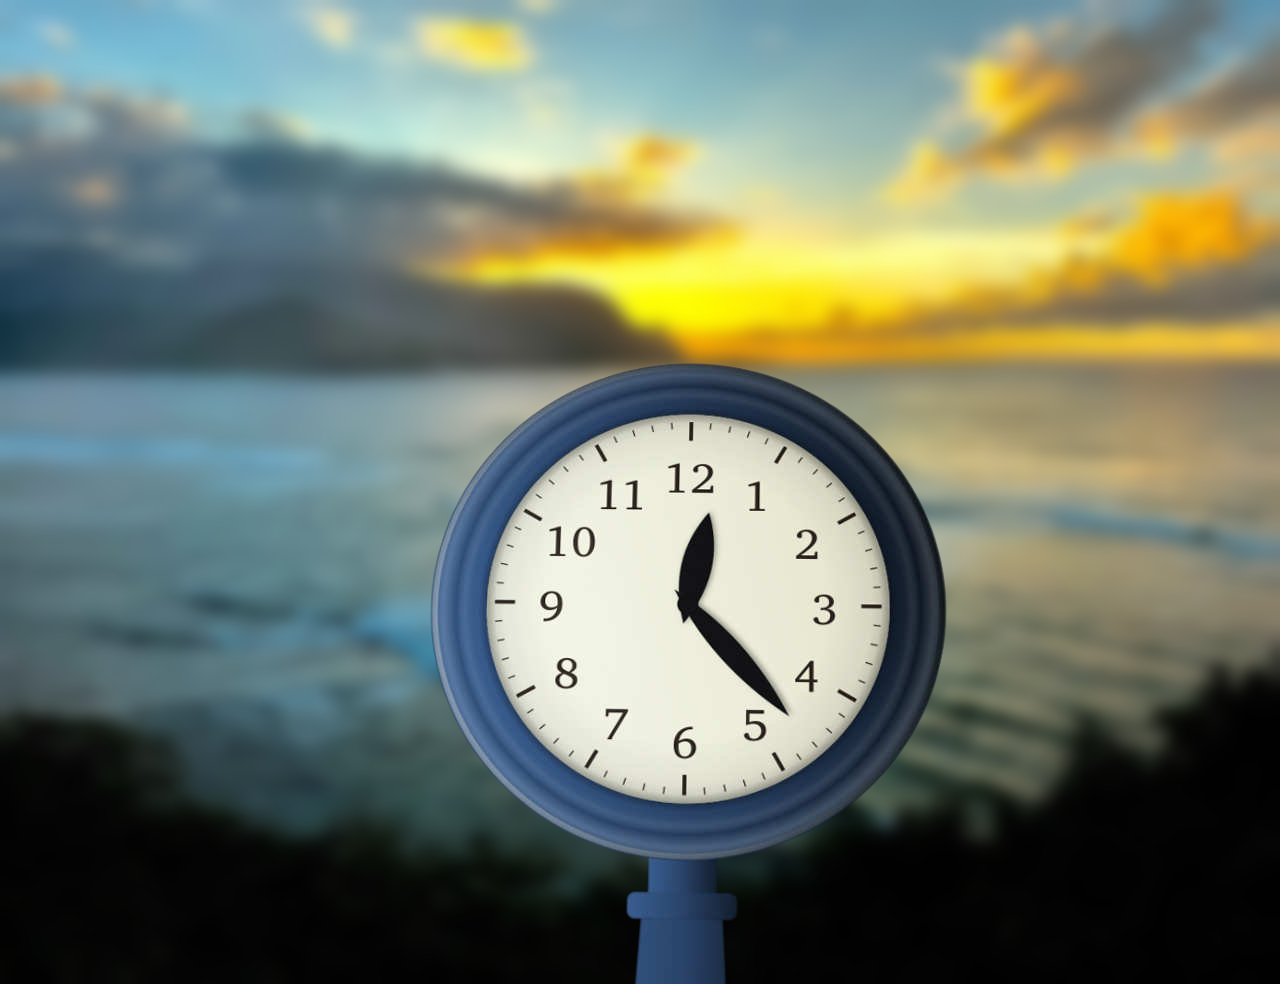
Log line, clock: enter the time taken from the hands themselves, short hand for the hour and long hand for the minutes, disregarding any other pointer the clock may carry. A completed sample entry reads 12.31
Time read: 12.23
